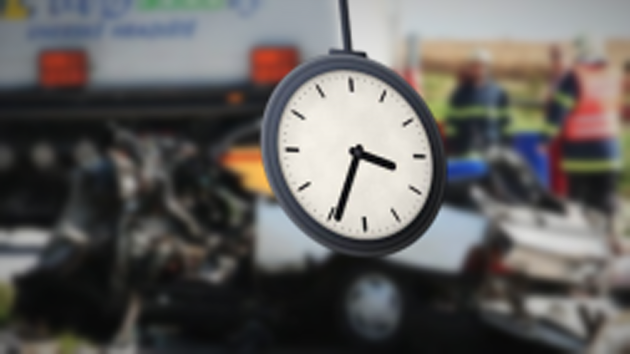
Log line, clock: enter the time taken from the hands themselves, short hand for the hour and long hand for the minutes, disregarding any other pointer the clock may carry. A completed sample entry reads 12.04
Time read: 3.34
